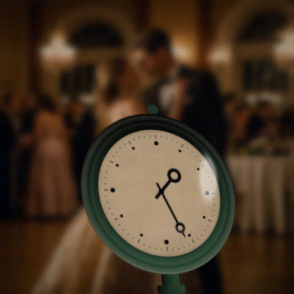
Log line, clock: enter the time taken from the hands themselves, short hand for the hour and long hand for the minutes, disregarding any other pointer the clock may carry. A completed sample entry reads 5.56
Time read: 1.26
